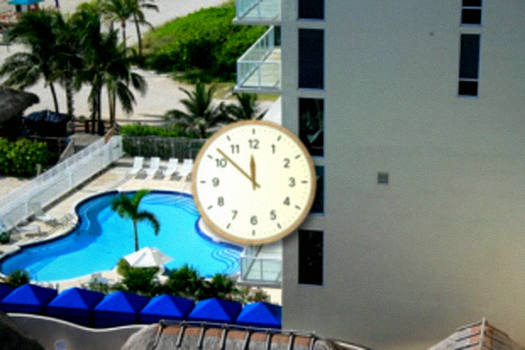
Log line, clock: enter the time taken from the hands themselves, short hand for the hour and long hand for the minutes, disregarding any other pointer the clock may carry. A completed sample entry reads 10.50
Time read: 11.52
